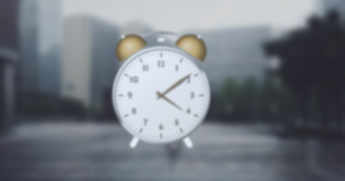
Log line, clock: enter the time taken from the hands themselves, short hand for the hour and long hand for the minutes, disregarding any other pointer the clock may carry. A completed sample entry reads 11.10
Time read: 4.09
